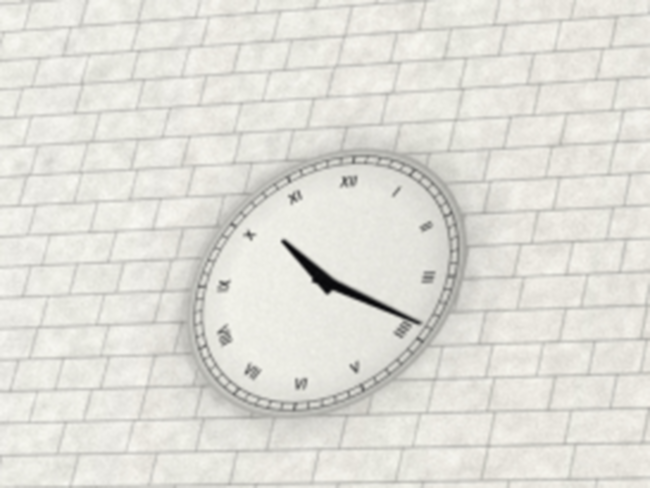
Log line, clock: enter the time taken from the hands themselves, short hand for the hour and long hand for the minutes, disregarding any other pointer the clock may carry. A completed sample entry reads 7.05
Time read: 10.19
